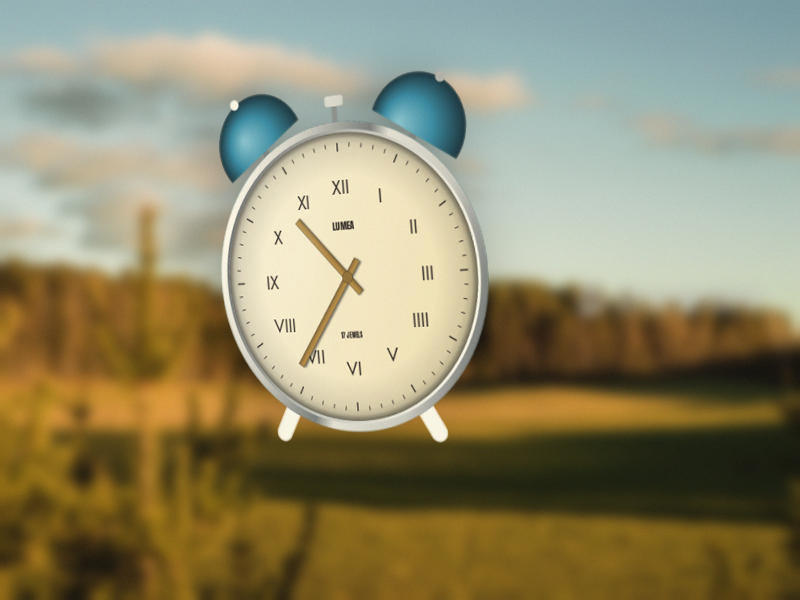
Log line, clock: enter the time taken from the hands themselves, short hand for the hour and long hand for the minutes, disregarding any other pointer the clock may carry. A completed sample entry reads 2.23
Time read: 10.36
